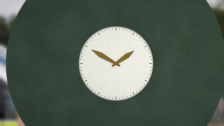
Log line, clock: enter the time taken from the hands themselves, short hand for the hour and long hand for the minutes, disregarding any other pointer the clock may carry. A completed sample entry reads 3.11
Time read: 1.50
